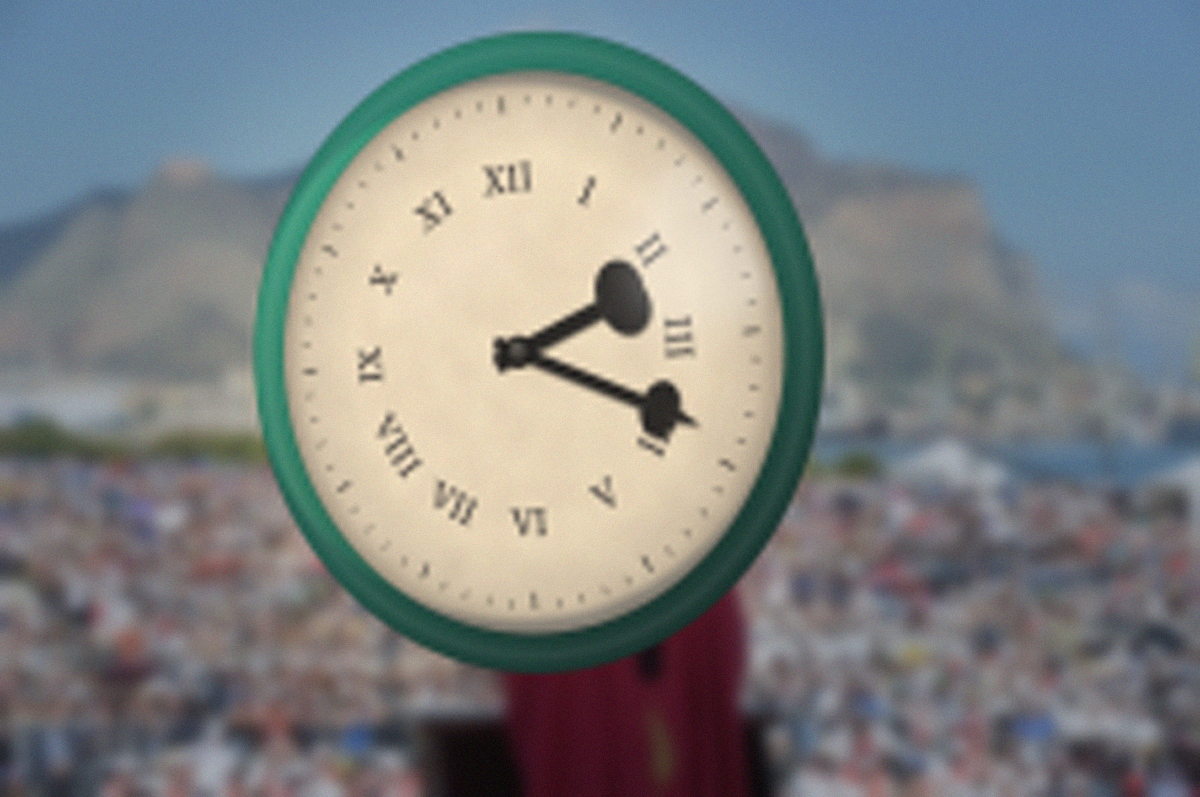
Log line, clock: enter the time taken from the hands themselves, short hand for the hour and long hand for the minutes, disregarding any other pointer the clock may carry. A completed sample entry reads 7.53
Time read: 2.19
